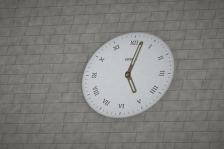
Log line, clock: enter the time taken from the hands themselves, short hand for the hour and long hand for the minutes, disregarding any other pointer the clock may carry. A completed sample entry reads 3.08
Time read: 5.02
